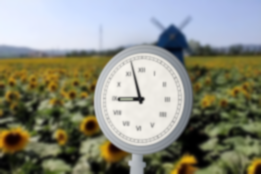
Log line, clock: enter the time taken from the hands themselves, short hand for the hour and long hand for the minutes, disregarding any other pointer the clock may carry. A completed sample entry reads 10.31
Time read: 8.57
